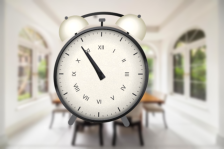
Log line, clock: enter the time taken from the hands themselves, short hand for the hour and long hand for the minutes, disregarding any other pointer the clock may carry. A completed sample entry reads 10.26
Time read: 10.54
